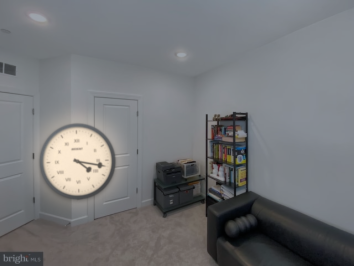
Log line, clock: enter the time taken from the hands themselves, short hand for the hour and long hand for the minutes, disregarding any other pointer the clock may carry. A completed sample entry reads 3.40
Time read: 4.17
